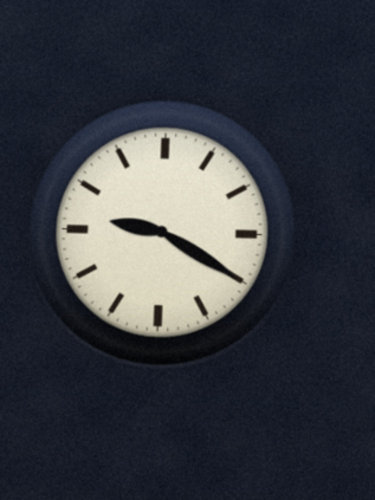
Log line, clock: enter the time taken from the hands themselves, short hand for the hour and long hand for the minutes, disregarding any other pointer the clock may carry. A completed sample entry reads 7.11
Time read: 9.20
